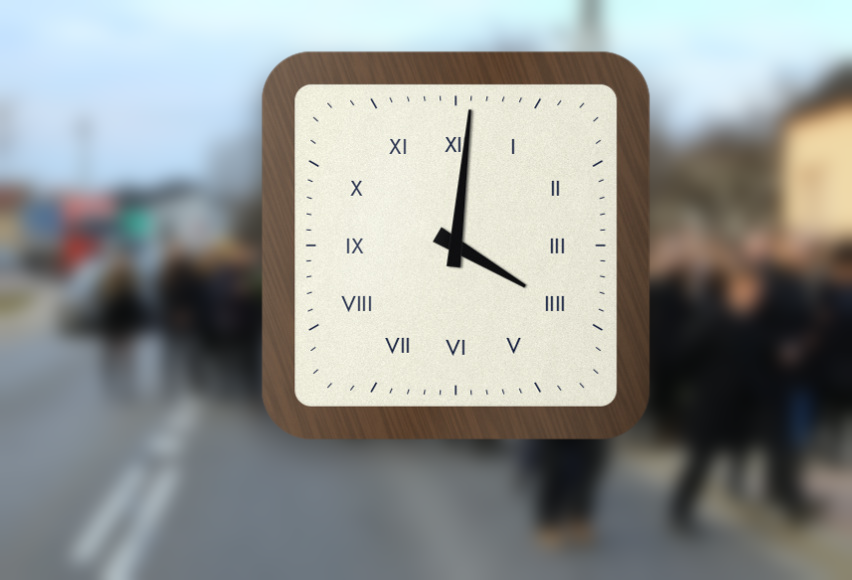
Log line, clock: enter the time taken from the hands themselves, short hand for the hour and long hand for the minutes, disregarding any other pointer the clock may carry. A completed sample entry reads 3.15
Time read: 4.01
